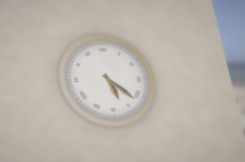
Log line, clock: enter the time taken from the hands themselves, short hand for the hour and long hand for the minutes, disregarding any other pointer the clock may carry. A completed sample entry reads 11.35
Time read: 5.22
